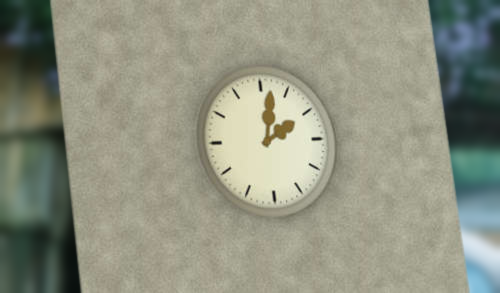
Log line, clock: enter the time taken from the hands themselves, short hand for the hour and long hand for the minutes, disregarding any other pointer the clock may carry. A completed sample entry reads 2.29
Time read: 2.02
